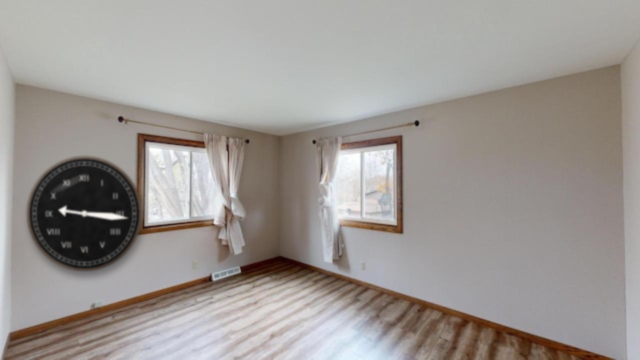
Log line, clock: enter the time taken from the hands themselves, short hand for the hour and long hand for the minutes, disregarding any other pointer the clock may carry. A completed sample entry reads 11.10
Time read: 9.16
